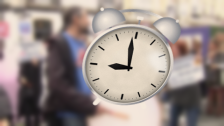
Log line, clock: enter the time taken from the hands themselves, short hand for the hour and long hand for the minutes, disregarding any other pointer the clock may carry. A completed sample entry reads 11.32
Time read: 8.59
